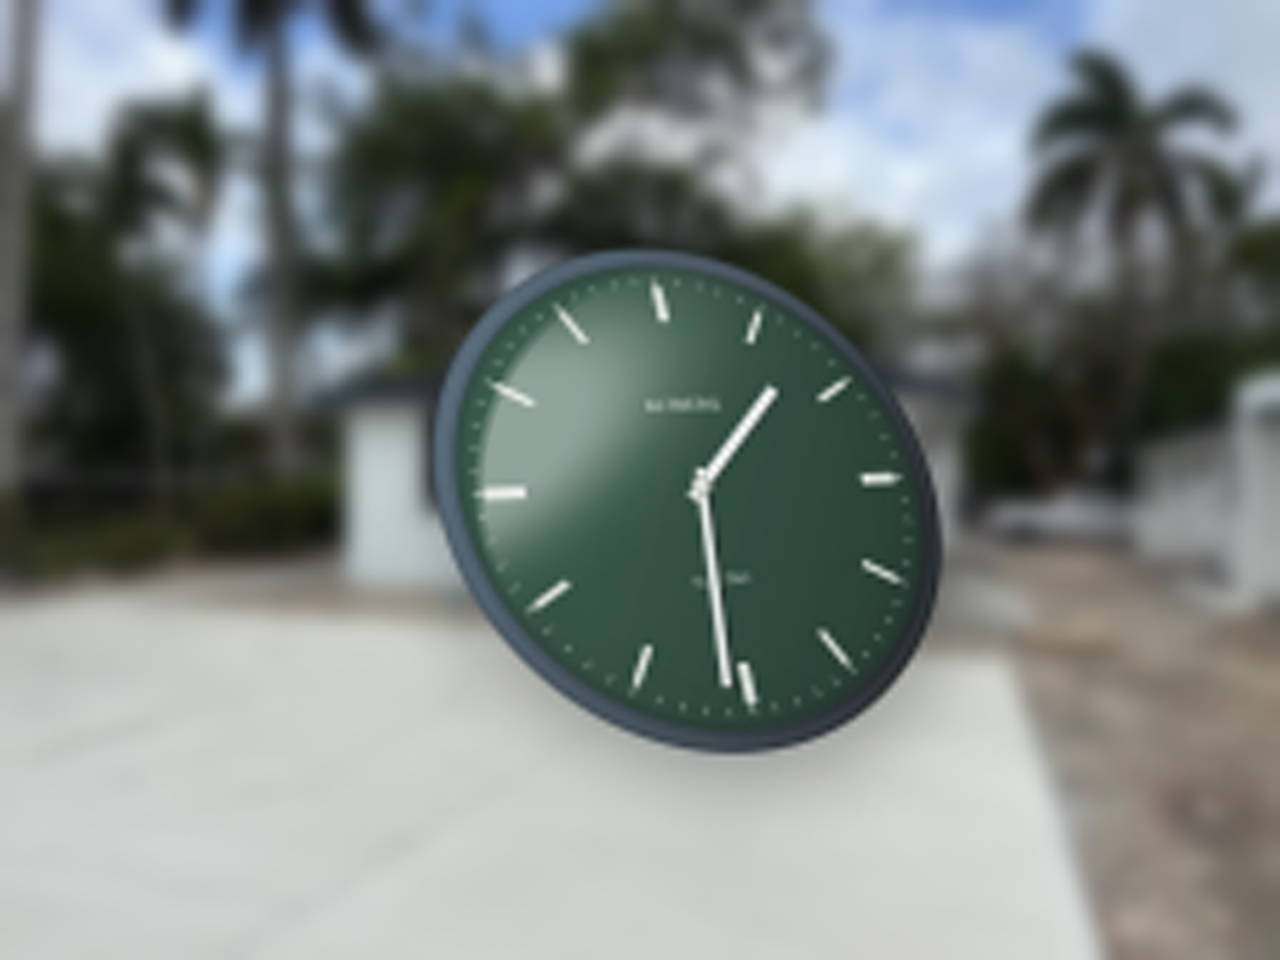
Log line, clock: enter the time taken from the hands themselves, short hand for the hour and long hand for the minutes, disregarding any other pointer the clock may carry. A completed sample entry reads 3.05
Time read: 1.31
